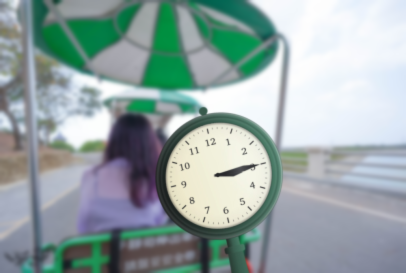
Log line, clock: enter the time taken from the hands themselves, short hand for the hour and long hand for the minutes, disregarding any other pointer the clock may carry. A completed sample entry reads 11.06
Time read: 3.15
